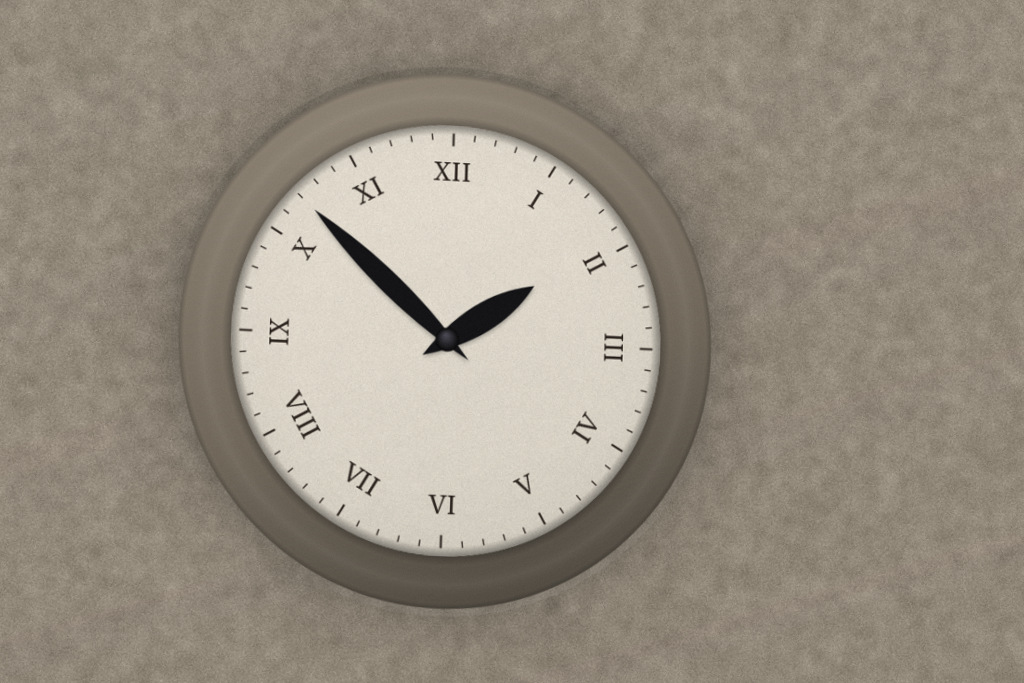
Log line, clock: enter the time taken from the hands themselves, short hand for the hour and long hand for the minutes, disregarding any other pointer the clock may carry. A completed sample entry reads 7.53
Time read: 1.52
